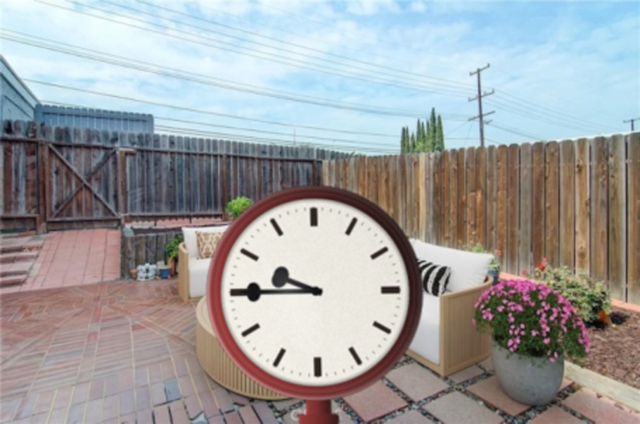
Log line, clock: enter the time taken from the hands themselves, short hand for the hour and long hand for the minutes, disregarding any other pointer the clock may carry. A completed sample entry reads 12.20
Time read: 9.45
